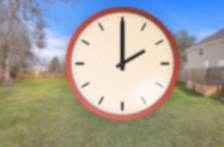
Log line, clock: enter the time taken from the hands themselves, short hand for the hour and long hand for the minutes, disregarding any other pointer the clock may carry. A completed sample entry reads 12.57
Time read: 2.00
